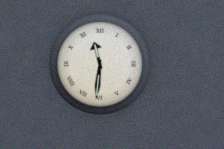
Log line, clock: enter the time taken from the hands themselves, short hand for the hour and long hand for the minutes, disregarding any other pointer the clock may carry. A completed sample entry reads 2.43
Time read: 11.31
